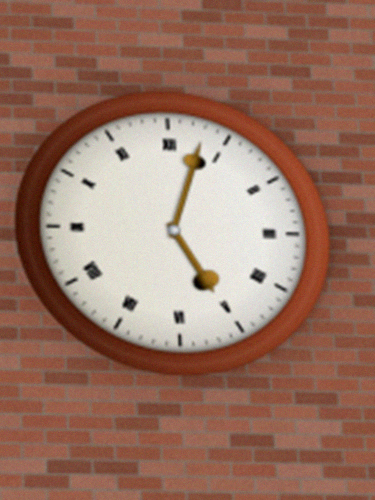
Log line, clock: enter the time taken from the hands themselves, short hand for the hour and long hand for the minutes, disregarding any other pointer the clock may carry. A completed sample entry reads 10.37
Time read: 5.03
